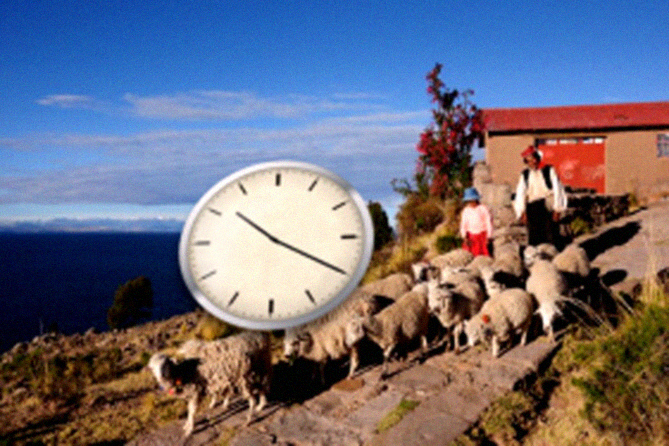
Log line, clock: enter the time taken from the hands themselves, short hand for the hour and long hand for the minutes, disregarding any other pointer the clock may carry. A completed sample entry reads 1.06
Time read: 10.20
